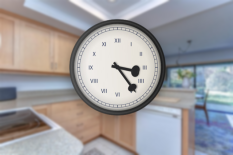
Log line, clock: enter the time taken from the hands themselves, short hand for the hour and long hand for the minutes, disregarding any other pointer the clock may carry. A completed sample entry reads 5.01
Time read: 3.24
